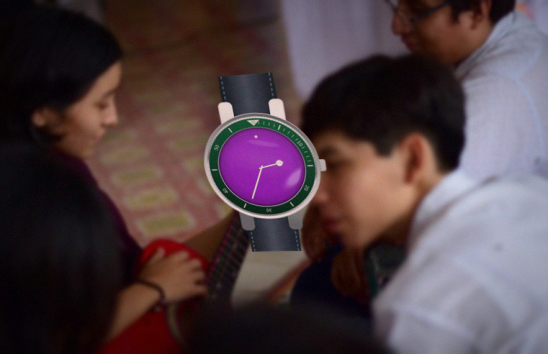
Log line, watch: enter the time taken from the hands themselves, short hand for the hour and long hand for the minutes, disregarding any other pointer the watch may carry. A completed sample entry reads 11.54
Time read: 2.34
